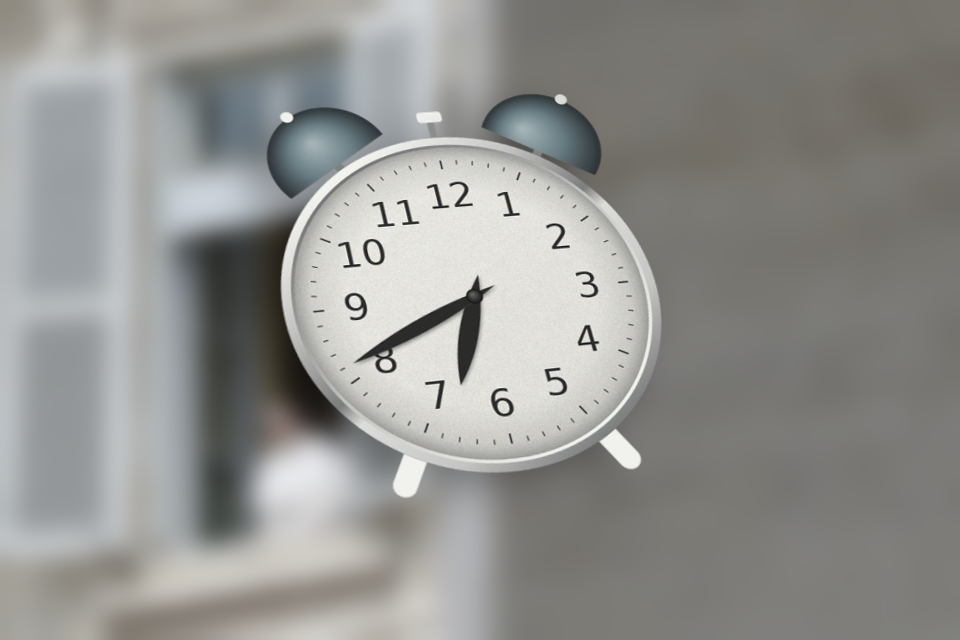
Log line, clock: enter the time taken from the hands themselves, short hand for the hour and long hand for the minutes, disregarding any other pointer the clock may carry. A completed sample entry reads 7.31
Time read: 6.41
